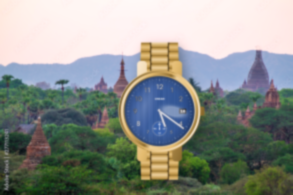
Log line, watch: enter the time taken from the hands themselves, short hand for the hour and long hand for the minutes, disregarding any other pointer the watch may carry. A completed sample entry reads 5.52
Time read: 5.21
